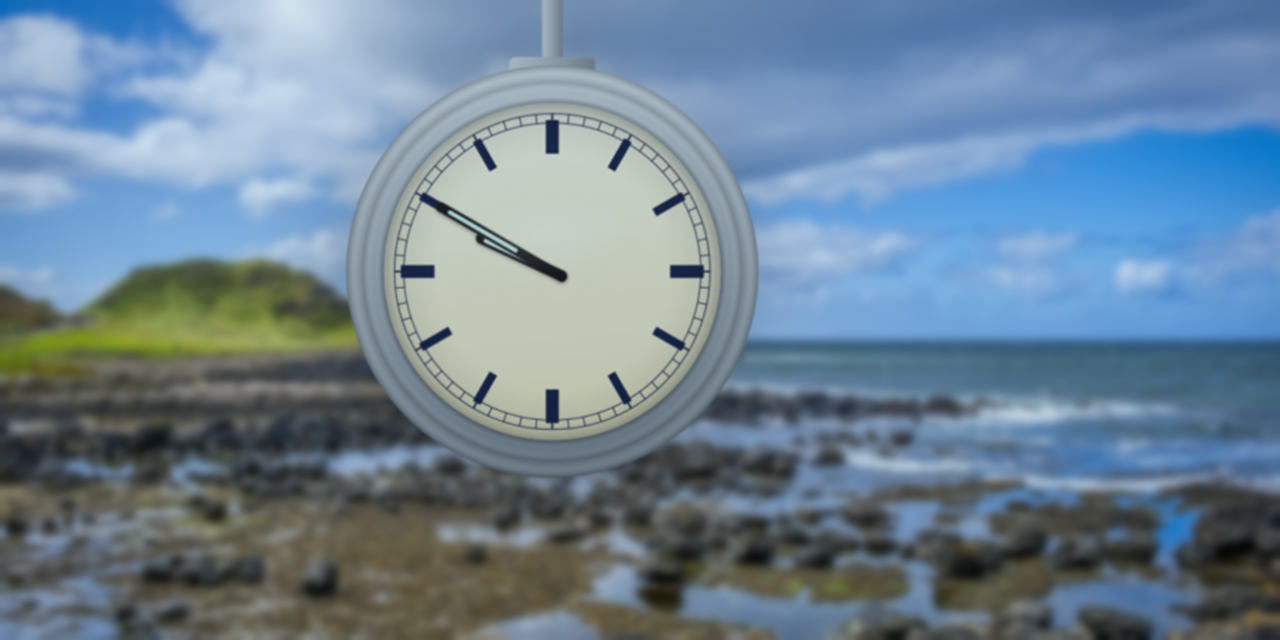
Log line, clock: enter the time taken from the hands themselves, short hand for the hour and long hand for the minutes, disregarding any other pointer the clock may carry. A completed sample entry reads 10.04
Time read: 9.50
